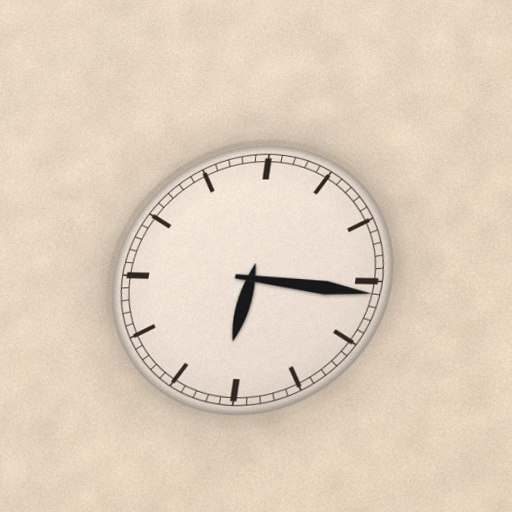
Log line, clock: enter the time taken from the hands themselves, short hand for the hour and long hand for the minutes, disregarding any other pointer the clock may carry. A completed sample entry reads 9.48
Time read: 6.16
